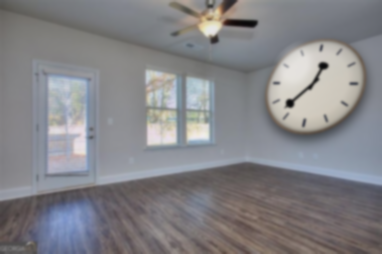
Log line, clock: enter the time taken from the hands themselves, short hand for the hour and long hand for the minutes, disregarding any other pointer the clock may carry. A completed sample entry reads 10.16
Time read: 12.37
